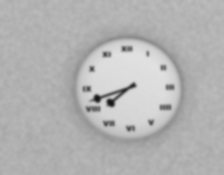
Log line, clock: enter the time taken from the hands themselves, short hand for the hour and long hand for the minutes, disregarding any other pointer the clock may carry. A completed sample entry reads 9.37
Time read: 7.42
